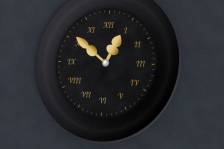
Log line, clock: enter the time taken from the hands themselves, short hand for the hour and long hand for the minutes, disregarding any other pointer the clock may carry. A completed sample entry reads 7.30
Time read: 12.51
